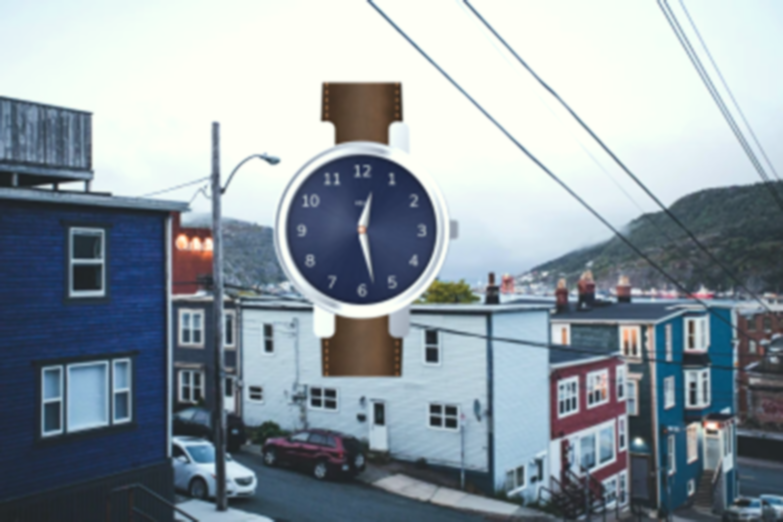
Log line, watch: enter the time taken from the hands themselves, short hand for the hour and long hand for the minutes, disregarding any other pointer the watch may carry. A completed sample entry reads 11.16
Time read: 12.28
